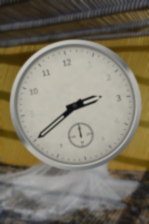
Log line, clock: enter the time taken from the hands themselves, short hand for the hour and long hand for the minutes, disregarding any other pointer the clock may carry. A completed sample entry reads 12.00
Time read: 2.40
